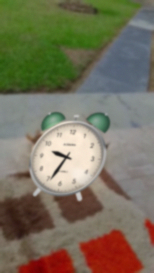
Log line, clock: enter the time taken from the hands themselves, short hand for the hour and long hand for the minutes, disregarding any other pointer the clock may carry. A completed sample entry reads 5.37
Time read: 9.34
